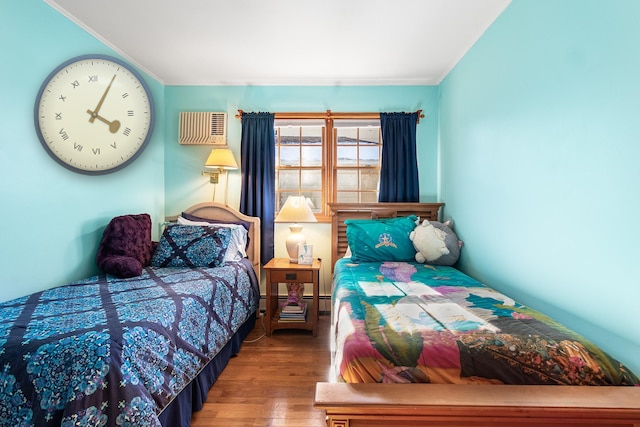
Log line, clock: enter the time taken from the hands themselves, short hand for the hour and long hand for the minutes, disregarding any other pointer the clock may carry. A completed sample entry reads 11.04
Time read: 4.05
